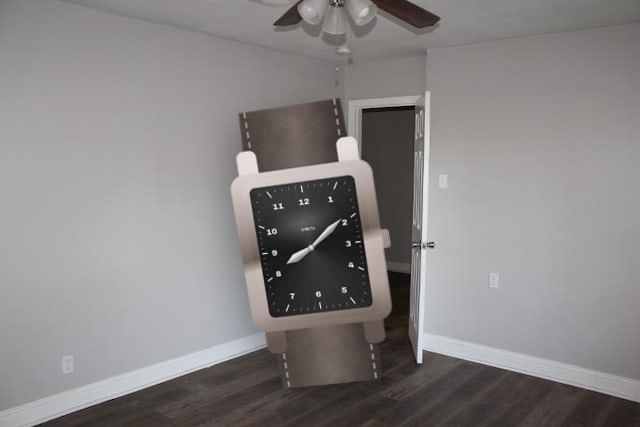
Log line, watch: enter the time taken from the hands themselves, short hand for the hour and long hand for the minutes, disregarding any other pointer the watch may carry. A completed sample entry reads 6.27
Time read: 8.09
